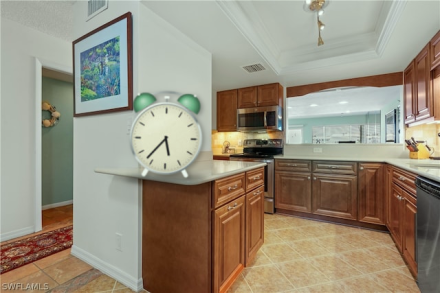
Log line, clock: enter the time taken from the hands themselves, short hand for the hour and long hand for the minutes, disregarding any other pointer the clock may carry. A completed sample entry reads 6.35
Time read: 5.37
